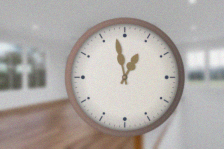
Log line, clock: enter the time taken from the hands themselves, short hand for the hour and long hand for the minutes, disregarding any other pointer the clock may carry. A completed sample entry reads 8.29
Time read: 12.58
